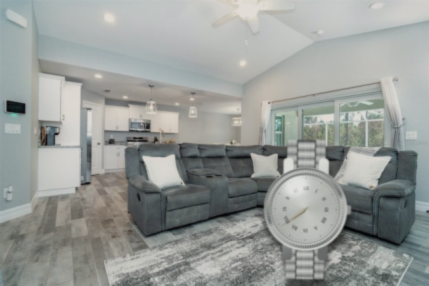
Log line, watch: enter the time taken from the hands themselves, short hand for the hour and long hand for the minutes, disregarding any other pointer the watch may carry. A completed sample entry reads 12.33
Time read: 7.39
